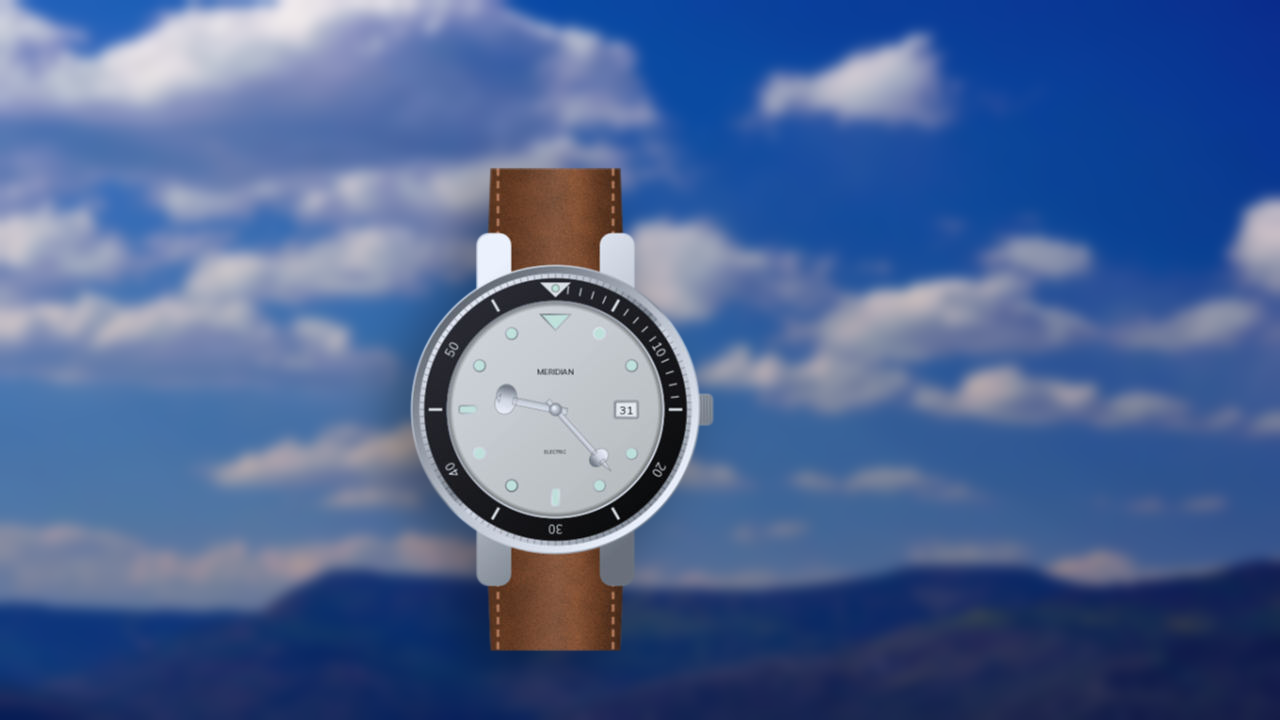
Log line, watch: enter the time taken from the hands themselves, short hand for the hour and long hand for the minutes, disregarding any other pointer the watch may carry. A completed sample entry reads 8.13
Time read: 9.23
